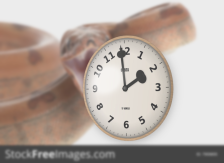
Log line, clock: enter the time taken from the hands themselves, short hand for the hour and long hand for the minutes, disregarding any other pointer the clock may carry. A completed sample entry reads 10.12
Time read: 1.59
